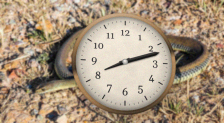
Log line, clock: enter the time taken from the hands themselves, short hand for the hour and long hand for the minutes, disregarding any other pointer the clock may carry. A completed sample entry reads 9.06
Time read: 8.12
